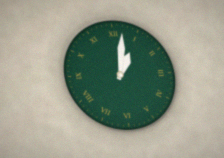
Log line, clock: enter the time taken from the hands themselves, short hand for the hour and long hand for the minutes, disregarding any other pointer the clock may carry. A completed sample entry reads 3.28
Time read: 1.02
